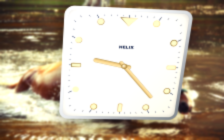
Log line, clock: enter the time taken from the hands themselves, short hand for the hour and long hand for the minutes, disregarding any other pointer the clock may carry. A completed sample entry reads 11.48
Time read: 9.23
